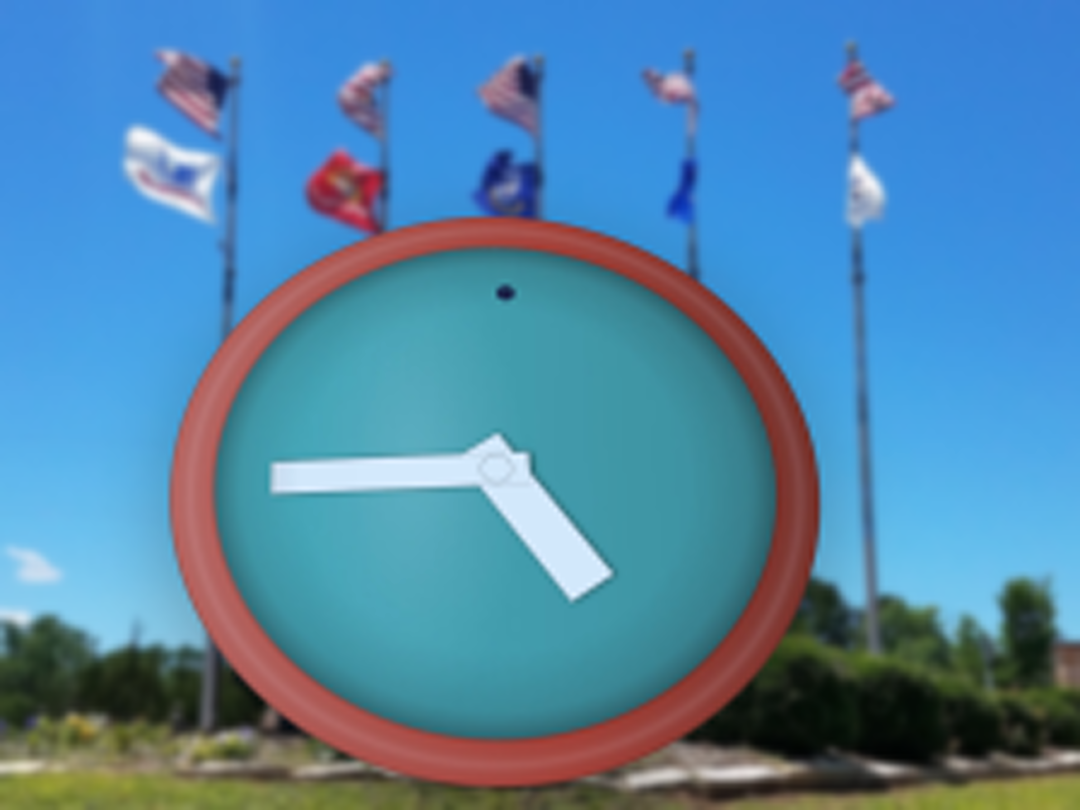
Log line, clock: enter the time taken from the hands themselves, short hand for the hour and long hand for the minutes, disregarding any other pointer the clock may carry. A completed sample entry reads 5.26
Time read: 4.44
